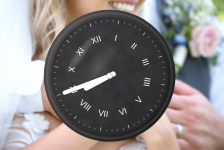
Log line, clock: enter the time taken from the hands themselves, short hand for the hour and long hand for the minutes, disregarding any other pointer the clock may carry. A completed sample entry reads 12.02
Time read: 8.45
